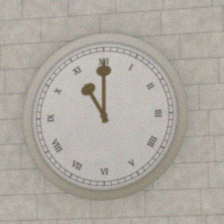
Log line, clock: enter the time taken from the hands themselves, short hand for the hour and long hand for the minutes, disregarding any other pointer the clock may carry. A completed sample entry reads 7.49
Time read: 11.00
